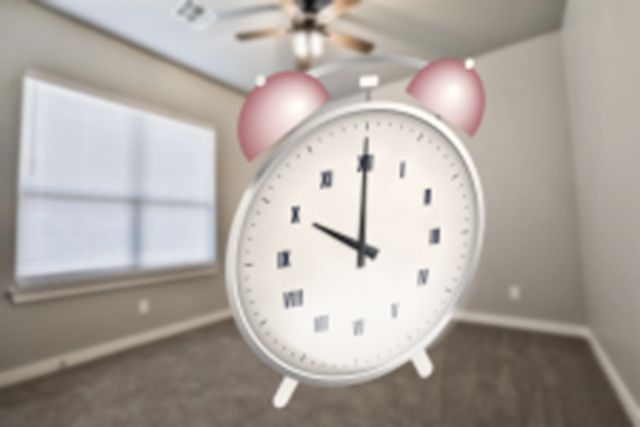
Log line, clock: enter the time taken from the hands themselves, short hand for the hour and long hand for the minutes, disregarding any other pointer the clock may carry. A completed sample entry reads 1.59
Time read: 10.00
